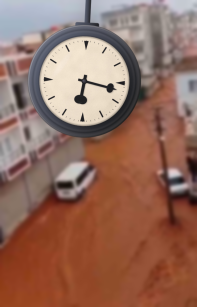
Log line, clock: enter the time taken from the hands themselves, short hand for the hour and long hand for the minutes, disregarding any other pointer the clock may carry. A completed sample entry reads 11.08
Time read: 6.17
